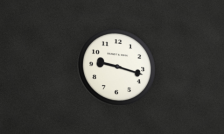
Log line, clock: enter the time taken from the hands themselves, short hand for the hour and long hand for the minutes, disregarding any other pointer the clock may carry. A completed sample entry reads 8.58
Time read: 9.17
